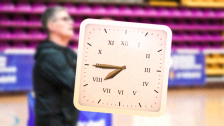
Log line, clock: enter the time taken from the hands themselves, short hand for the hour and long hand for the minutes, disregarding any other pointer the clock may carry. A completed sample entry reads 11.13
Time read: 7.45
